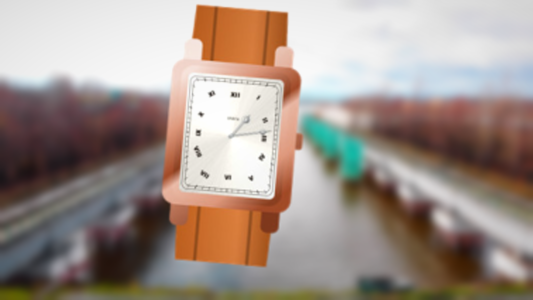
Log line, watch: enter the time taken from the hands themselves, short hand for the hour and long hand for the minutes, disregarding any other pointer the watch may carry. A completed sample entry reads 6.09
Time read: 1.13
